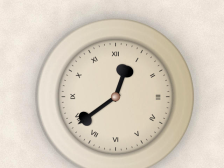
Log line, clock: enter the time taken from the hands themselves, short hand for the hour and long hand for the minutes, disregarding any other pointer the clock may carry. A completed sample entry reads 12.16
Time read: 12.39
